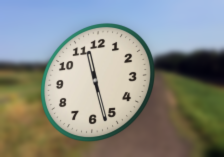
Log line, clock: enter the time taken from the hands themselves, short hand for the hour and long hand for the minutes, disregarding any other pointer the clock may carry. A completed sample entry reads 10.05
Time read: 11.27
